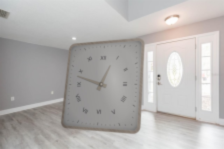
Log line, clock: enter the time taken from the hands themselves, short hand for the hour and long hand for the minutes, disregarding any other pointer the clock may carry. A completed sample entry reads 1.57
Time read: 12.48
